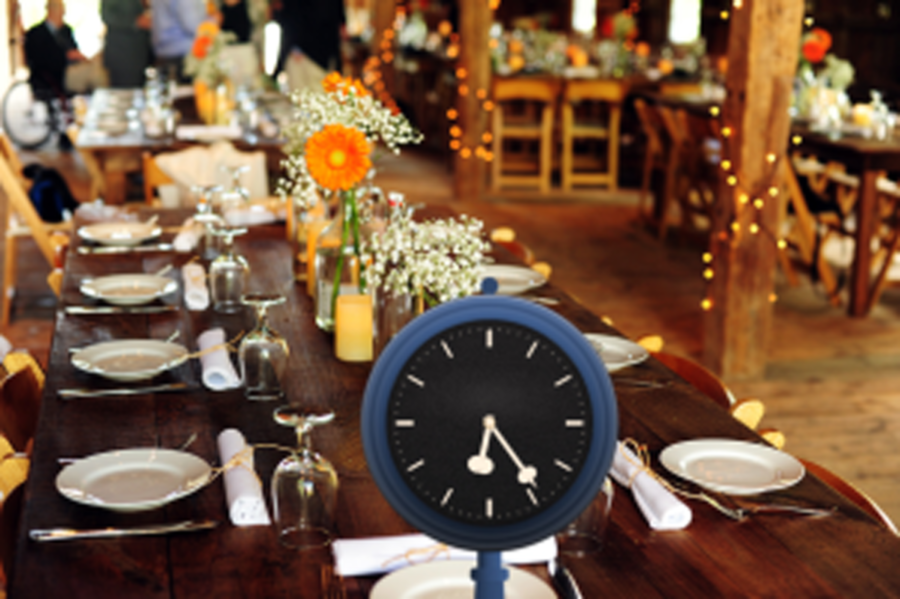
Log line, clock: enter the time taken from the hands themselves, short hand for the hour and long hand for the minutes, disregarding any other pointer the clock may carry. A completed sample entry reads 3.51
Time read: 6.24
